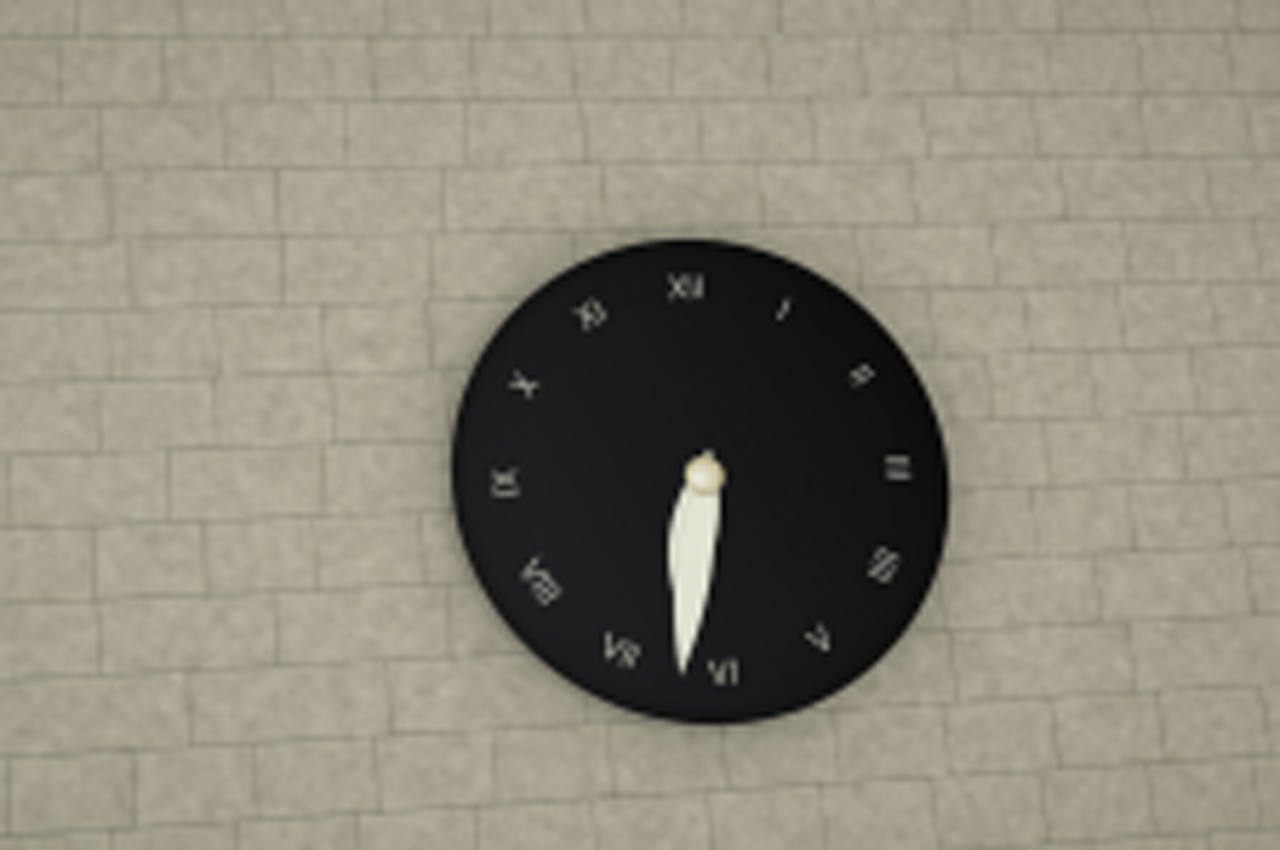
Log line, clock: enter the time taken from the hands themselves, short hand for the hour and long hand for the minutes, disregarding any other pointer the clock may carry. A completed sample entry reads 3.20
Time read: 6.32
